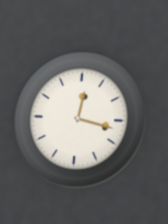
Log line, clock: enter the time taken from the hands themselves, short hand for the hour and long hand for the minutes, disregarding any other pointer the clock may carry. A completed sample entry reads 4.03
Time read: 12.17
